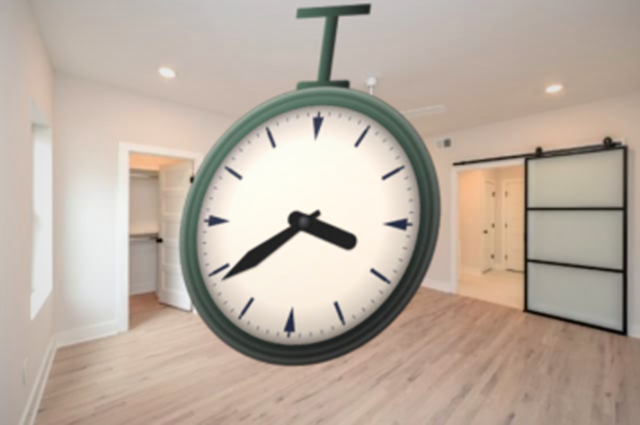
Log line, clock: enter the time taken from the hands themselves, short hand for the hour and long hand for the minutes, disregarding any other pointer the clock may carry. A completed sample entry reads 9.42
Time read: 3.39
